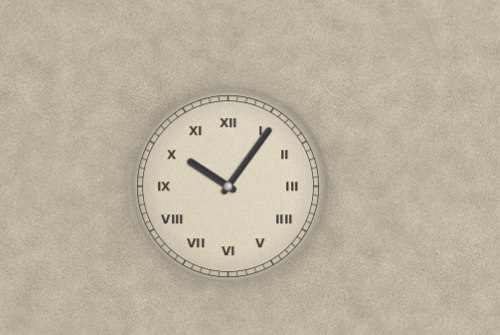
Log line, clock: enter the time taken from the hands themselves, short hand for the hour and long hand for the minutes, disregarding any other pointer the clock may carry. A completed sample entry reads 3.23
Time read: 10.06
